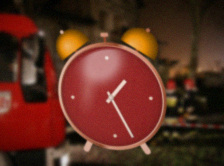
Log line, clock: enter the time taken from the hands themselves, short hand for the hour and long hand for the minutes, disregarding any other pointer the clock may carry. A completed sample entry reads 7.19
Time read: 1.26
